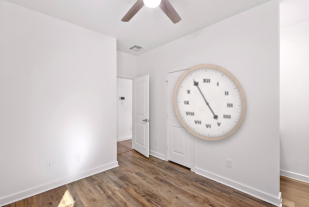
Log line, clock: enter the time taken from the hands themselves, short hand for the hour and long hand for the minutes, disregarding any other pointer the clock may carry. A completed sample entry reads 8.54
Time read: 4.55
